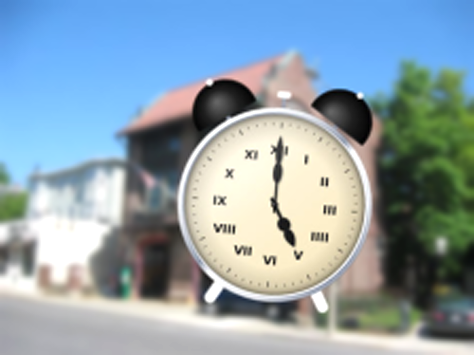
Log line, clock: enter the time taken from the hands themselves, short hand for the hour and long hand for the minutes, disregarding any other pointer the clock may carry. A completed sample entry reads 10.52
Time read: 5.00
